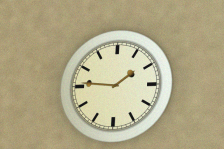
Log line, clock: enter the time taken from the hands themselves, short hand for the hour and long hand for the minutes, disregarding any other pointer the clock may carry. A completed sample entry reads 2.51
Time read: 1.46
